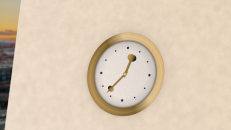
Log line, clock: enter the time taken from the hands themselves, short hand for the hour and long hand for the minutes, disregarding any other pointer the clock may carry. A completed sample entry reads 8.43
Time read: 12.37
